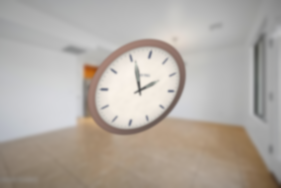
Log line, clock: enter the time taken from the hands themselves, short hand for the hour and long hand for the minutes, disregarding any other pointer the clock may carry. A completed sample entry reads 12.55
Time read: 1.56
